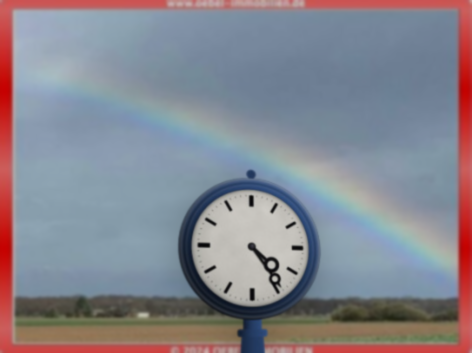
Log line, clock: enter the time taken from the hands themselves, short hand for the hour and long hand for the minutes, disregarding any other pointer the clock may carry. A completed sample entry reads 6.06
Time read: 4.24
